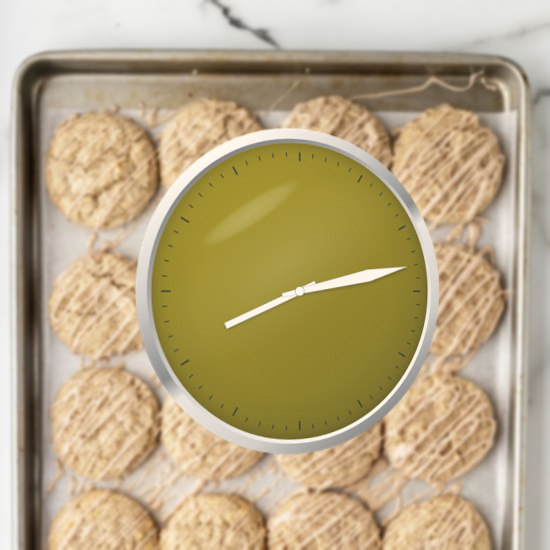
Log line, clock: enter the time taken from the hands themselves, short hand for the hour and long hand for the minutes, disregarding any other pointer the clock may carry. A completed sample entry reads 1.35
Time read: 8.13
